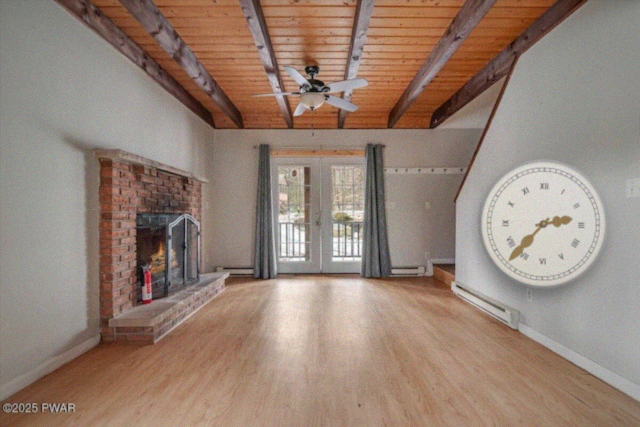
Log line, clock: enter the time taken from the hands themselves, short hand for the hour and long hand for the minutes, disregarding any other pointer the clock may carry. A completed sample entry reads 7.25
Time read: 2.37
